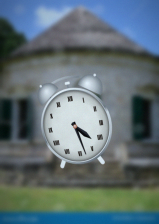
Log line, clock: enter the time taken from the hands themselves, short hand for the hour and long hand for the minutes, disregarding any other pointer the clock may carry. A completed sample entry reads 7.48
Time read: 4.28
